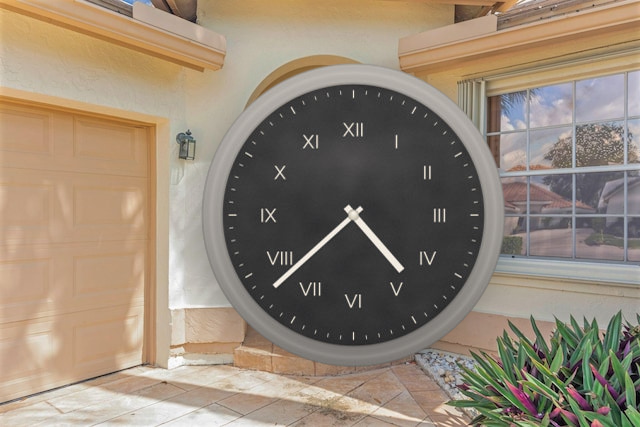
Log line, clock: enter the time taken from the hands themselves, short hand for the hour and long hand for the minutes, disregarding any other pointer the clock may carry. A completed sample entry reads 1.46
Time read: 4.38
